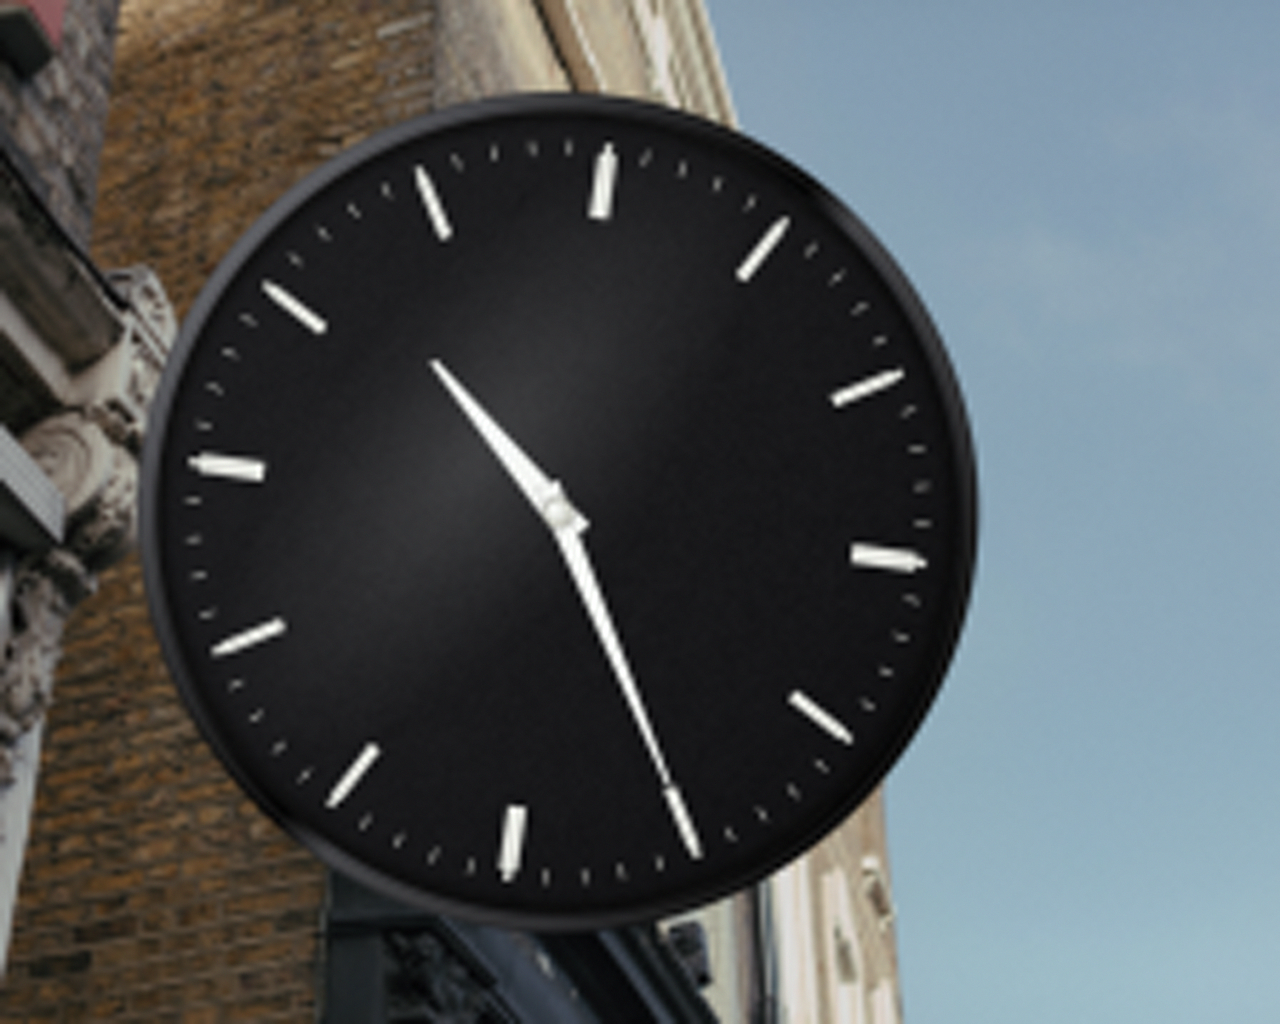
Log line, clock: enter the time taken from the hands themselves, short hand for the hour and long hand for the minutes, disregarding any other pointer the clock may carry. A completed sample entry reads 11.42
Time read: 10.25
